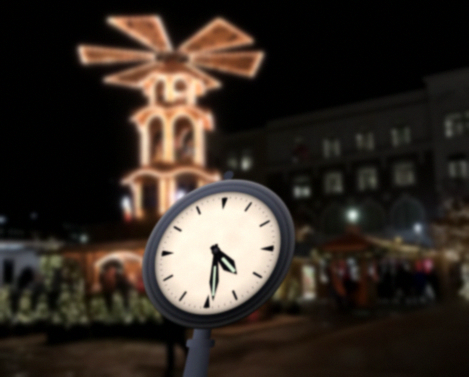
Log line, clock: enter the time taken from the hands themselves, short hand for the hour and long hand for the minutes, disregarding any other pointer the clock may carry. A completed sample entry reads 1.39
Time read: 4.29
